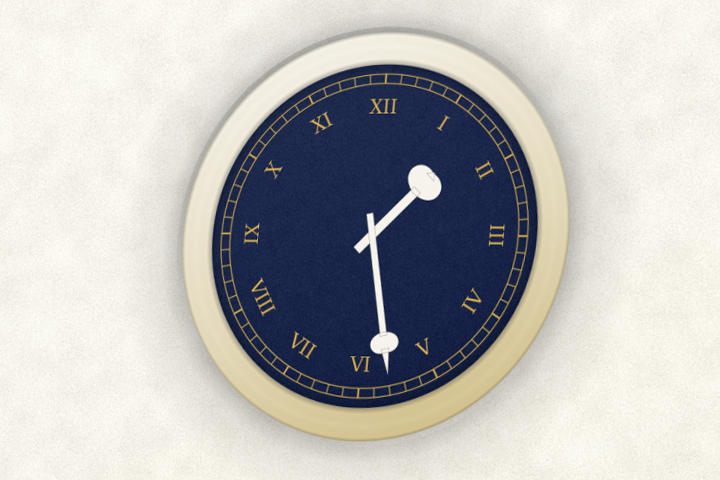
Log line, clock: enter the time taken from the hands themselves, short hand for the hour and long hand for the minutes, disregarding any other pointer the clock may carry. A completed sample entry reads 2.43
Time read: 1.28
